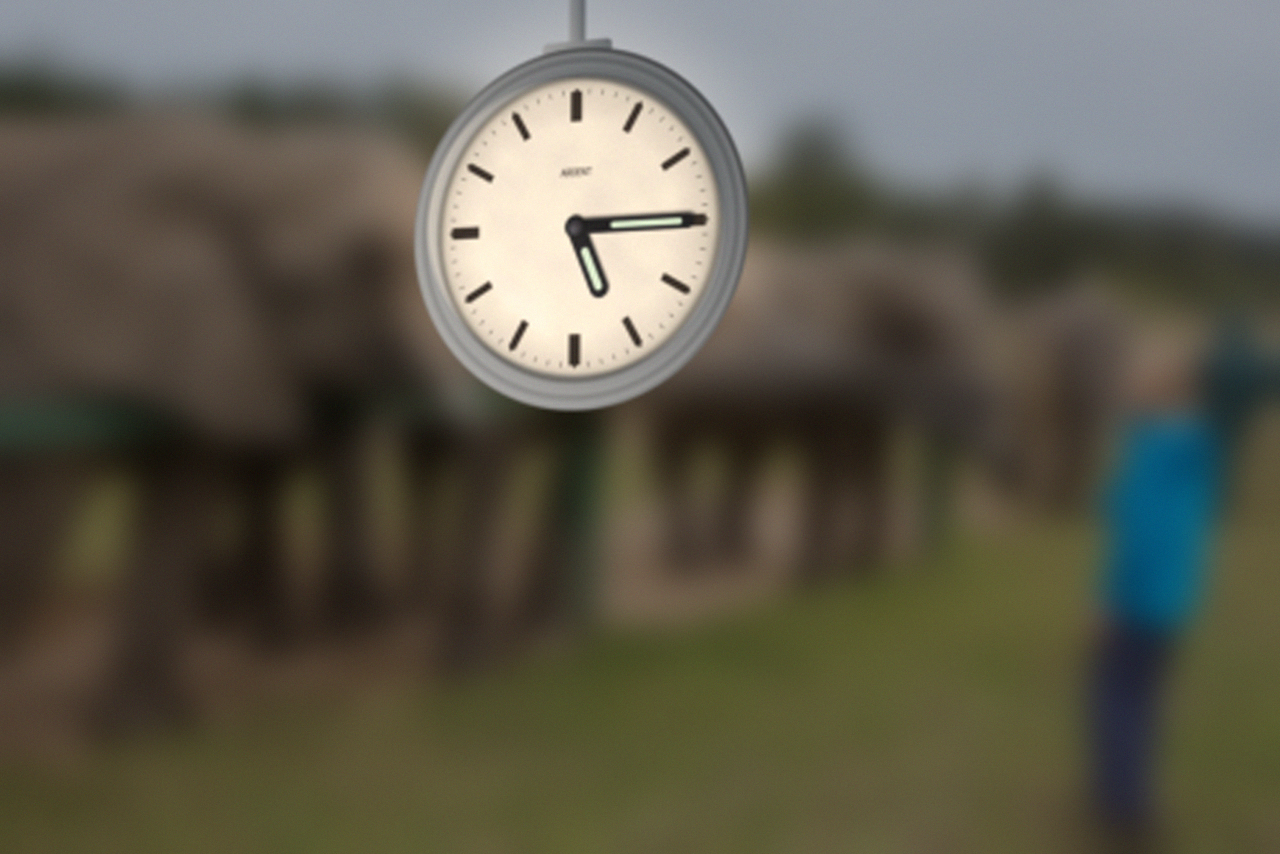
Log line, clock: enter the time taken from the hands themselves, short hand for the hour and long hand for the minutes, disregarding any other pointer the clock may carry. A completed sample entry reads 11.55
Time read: 5.15
